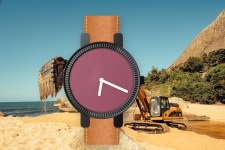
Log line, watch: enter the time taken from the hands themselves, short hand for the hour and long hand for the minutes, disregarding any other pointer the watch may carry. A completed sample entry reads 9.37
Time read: 6.19
